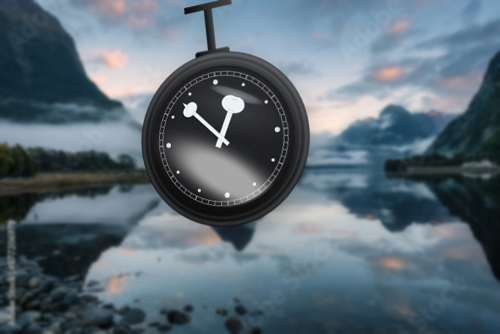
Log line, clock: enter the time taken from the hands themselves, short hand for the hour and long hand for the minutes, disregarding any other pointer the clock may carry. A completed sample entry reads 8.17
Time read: 12.53
